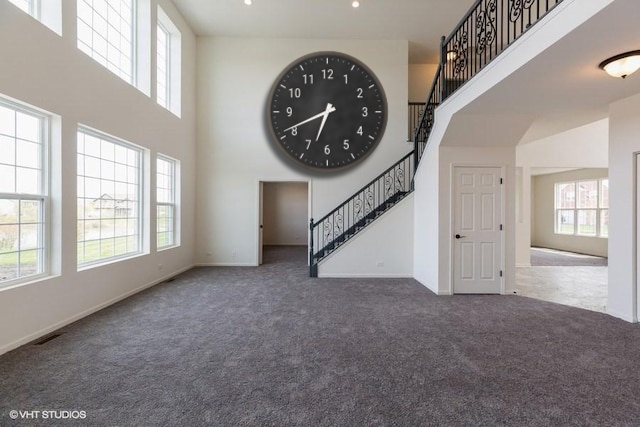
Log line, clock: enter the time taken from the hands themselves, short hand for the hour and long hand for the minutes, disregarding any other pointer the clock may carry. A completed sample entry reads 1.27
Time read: 6.41
